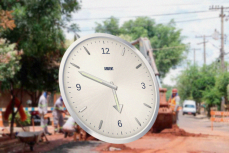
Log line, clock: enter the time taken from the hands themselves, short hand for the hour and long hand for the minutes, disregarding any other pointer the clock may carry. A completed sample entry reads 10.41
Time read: 5.49
